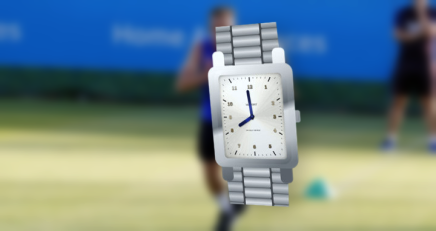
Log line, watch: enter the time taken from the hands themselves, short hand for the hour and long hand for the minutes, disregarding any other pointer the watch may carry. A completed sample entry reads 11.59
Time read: 7.59
